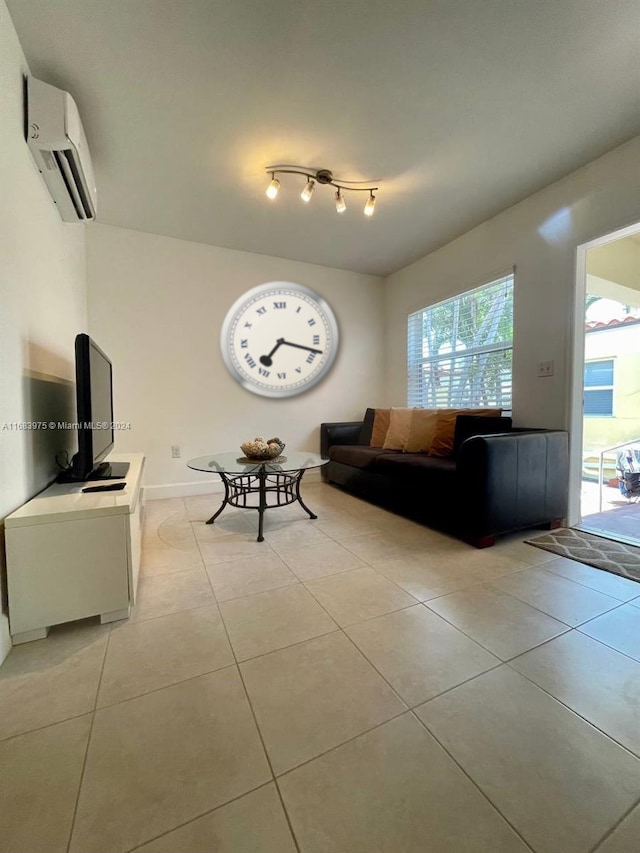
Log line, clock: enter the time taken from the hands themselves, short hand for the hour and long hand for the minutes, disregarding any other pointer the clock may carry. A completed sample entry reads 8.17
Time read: 7.18
